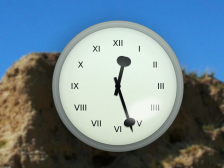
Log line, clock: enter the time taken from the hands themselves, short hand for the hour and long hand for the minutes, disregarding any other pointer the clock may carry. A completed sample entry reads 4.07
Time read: 12.27
